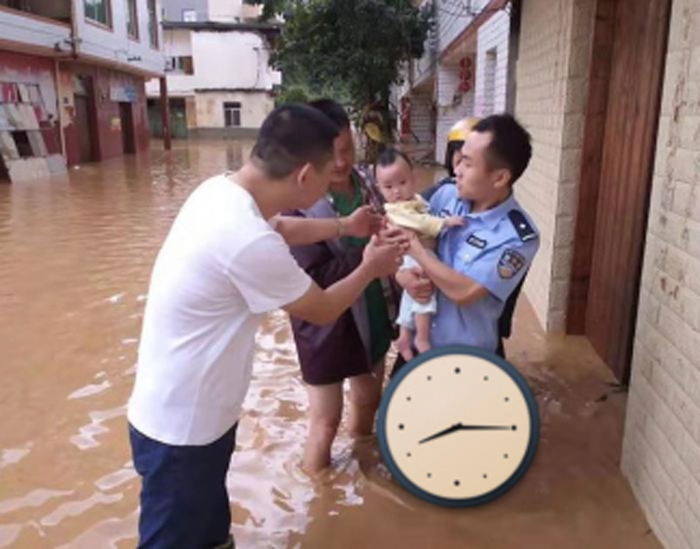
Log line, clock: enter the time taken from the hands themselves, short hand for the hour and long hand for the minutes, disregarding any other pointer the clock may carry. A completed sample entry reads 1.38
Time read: 8.15
